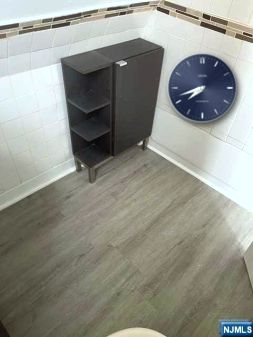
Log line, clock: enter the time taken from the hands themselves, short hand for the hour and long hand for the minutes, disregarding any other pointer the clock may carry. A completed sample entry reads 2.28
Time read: 7.42
